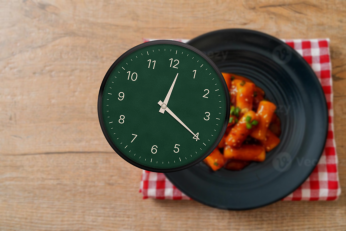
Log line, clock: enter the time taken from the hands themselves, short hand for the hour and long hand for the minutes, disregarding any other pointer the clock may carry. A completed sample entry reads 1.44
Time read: 12.20
